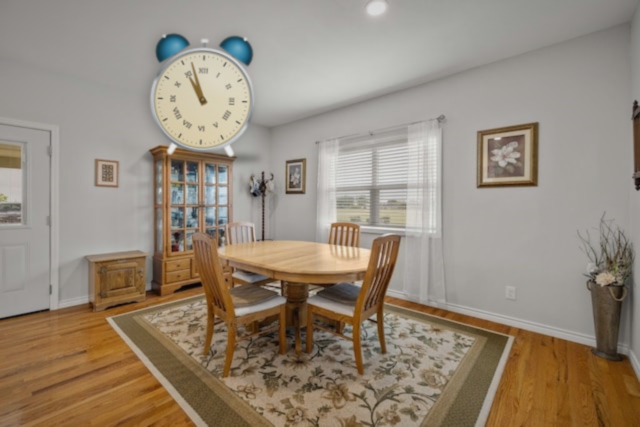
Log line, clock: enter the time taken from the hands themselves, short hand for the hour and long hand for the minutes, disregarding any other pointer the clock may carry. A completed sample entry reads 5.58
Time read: 10.57
